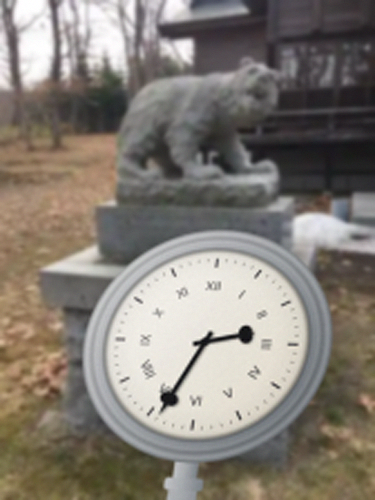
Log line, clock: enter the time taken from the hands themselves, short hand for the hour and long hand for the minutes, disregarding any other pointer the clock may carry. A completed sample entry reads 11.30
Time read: 2.34
